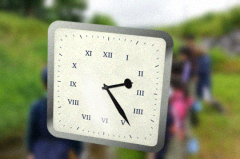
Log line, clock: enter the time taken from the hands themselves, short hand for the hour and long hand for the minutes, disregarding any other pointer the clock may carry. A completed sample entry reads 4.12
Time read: 2.24
